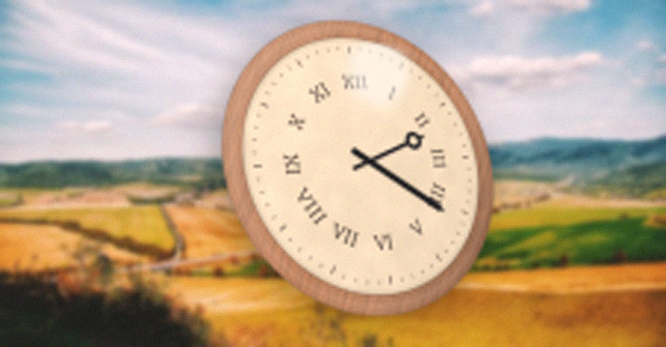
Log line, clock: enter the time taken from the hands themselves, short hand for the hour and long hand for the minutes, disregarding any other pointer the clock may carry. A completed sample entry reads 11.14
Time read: 2.21
